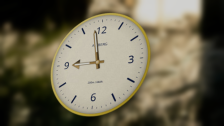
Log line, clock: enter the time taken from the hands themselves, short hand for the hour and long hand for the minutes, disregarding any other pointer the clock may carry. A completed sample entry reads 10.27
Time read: 8.58
